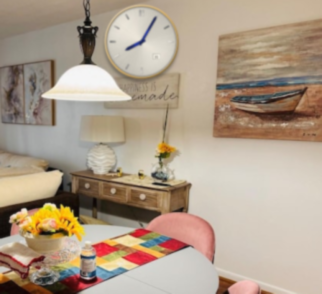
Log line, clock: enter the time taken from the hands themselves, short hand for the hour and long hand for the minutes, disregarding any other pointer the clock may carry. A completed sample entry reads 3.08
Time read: 8.05
